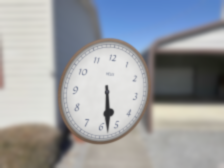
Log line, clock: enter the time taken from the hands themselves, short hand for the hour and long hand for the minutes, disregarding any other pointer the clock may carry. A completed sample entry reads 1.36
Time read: 5.28
